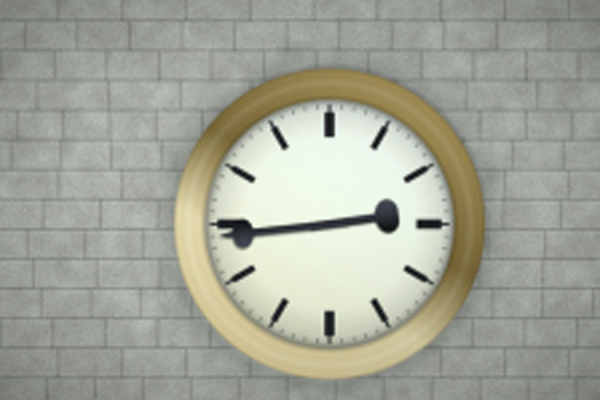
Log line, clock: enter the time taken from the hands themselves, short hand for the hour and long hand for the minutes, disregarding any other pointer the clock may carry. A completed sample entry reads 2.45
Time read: 2.44
